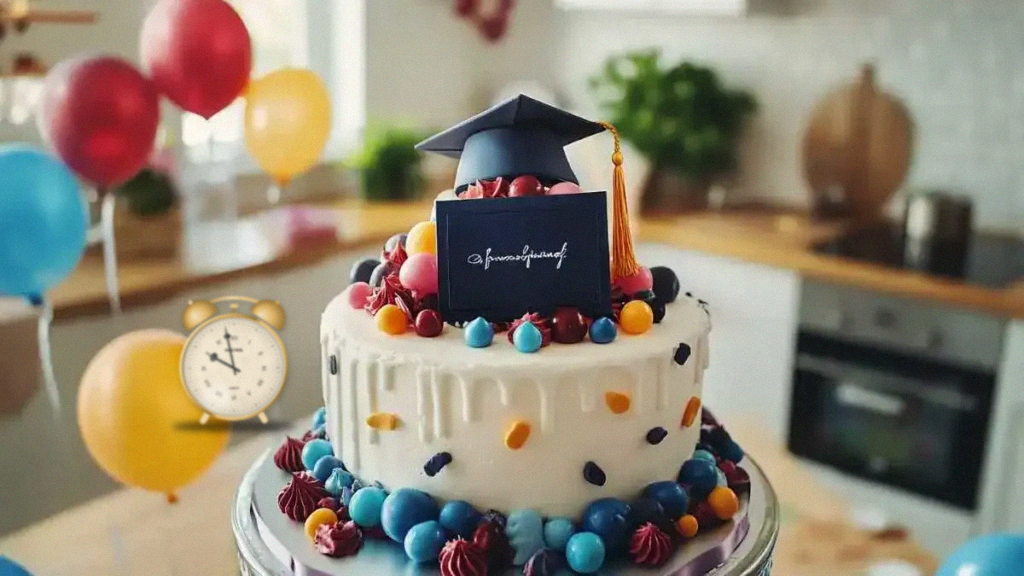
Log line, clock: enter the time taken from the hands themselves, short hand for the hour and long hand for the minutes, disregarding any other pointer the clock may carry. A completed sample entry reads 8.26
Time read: 9.58
